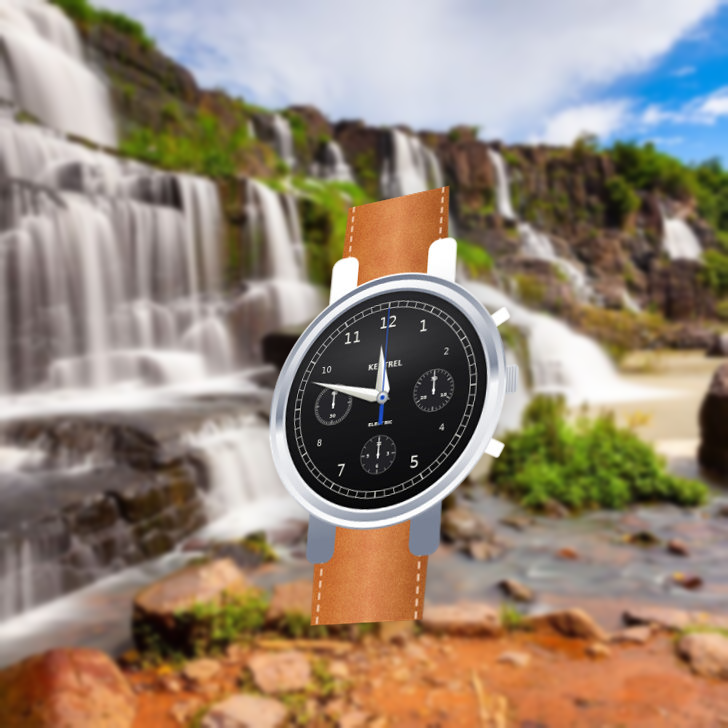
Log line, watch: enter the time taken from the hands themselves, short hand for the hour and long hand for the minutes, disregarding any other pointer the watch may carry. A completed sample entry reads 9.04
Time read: 11.48
